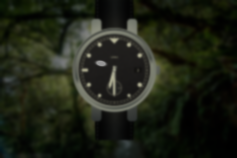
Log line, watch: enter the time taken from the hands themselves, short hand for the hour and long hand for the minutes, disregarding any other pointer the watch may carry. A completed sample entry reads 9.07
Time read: 6.30
